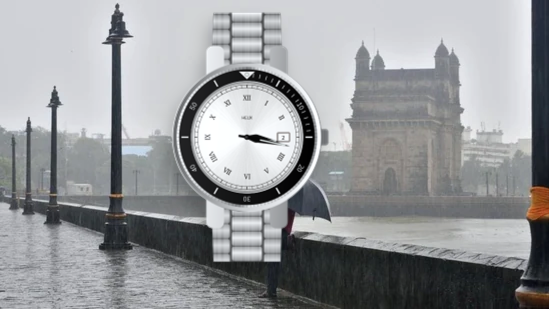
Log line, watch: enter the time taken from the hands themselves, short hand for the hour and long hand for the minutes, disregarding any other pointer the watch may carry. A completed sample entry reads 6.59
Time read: 3.17
